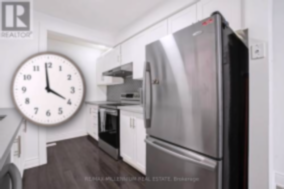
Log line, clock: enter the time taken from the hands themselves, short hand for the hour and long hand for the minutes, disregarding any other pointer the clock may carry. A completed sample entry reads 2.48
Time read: 3.59
